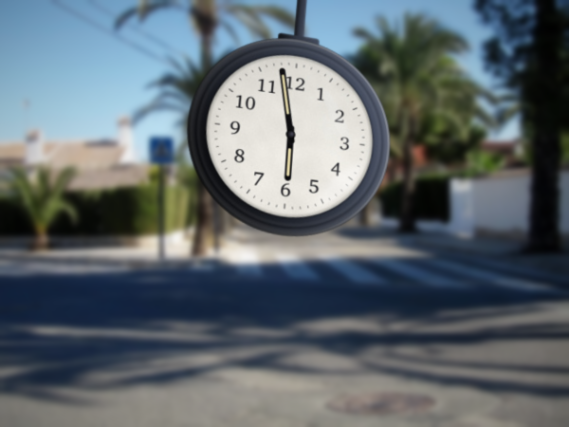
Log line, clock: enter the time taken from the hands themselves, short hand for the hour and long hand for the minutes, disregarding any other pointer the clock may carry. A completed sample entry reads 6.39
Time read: 5.58
